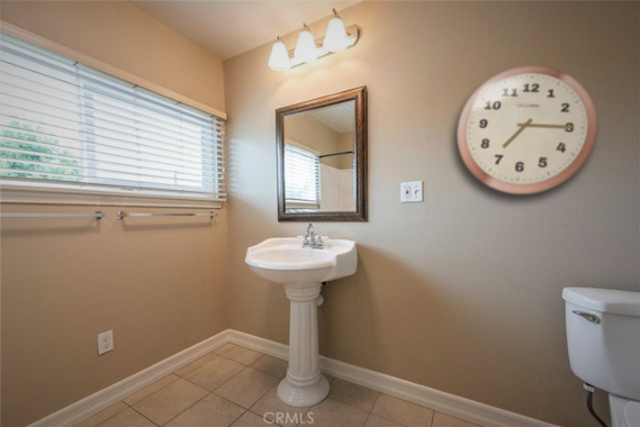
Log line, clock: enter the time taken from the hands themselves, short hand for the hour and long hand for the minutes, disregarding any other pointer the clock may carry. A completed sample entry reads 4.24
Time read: 7.15
